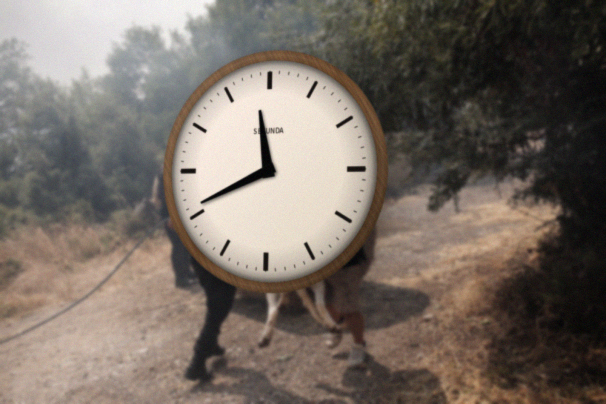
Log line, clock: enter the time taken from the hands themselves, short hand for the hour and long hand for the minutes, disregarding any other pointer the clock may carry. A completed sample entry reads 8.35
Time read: 11.41
